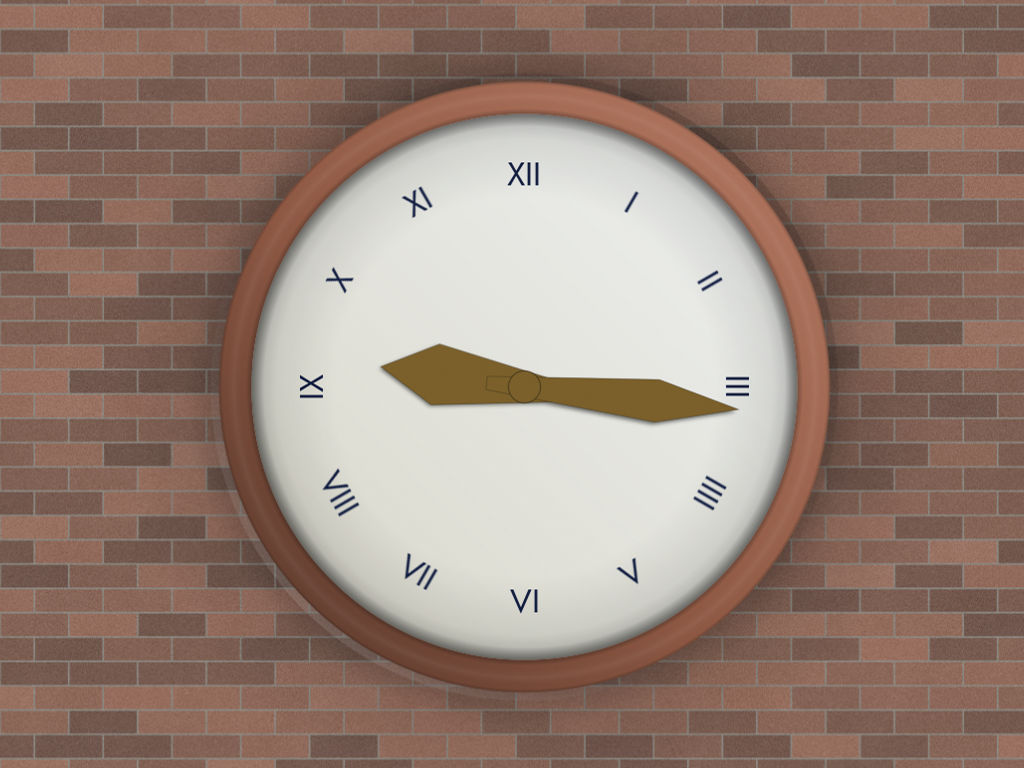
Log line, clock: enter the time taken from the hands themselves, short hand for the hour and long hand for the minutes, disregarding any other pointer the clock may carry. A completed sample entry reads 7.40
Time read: 9.16
